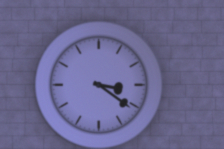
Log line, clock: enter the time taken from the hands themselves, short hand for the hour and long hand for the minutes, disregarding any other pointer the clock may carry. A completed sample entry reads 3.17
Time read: 3.21
